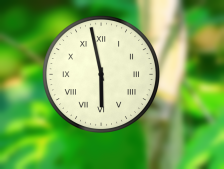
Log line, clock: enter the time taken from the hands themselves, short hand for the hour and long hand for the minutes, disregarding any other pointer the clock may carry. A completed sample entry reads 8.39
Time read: 5.58
